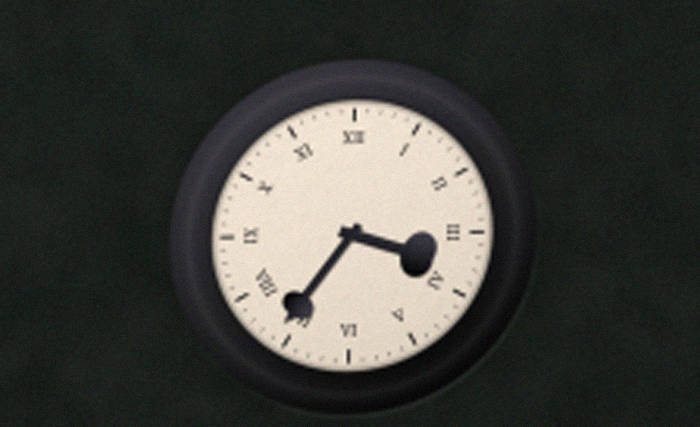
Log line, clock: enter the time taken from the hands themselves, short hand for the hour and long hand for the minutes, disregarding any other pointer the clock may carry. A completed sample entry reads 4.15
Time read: 3.36
